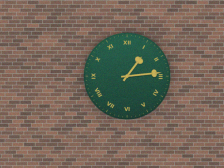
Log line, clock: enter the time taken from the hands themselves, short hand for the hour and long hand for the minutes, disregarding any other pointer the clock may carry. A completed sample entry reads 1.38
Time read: 1.14
